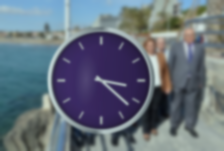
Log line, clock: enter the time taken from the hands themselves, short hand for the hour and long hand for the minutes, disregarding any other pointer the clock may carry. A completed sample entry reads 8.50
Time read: 3.22
